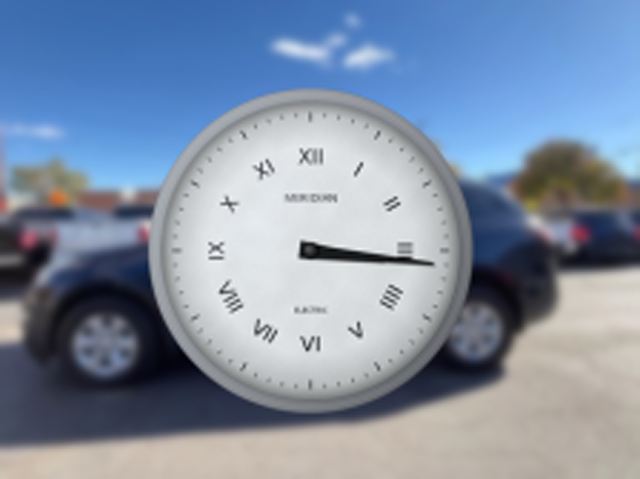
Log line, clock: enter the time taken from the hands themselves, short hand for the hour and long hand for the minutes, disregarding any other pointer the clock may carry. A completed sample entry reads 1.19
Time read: 3.16
